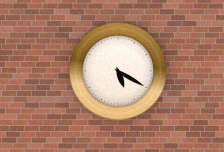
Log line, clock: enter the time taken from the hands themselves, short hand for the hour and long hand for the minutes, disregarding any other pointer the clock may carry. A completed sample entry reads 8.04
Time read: 5.20
